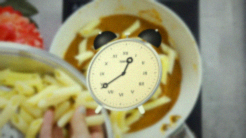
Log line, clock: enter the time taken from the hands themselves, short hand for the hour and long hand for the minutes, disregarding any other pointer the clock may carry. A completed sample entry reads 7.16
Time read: 12.39
